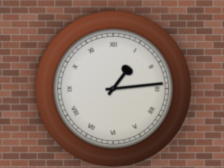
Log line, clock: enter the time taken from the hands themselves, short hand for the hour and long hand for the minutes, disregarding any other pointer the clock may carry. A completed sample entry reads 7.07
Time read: 1.14
